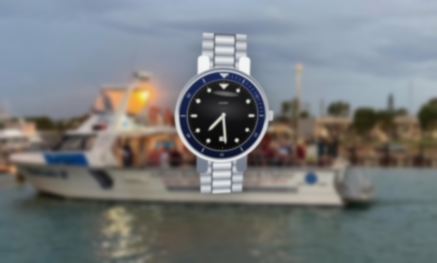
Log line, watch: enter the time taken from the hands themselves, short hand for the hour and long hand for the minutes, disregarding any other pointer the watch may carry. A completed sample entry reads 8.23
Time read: 7.29
